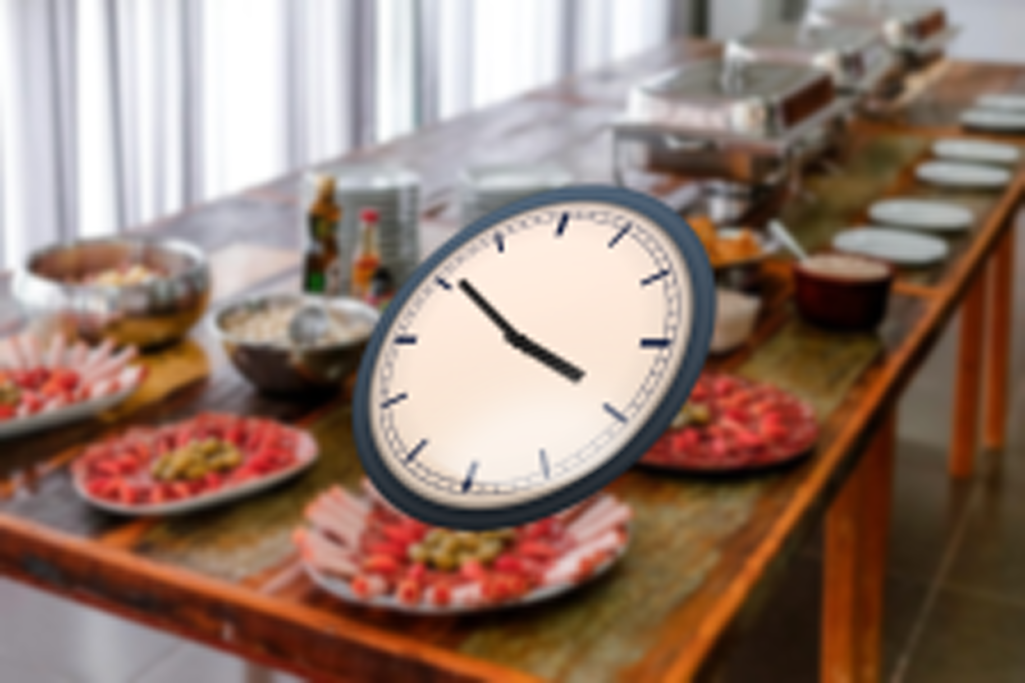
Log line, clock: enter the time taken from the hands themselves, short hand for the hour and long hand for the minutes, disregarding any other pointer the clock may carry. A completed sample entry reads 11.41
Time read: 3.51
